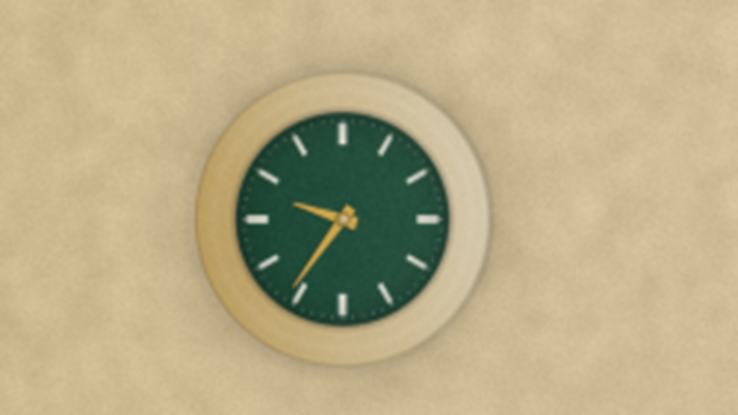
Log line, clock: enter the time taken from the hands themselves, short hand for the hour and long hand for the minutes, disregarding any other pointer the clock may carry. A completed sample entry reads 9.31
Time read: 9.36
